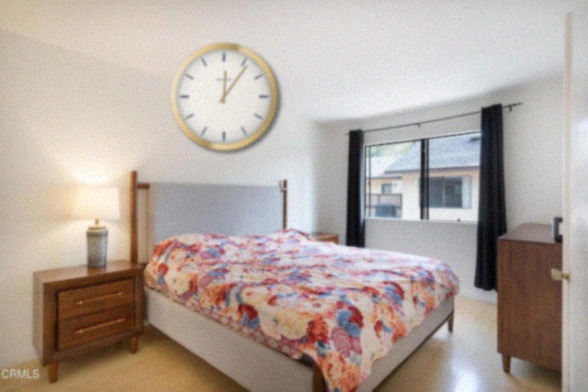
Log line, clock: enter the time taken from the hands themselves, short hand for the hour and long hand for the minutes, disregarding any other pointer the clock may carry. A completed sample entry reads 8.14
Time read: 12.06
